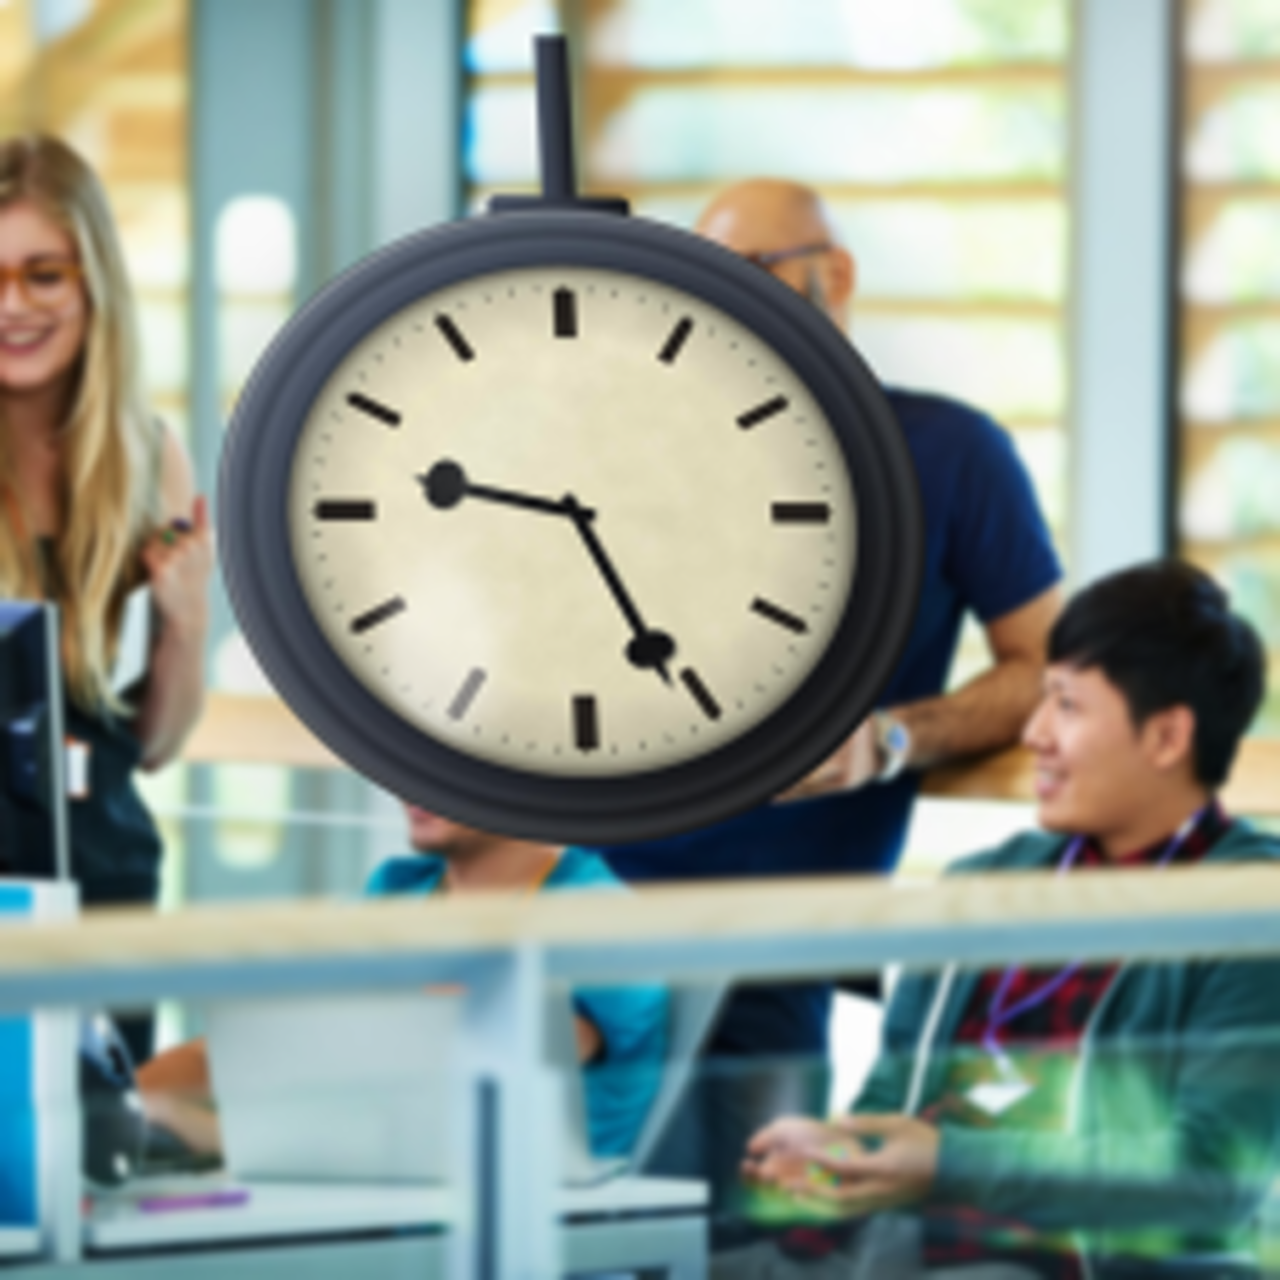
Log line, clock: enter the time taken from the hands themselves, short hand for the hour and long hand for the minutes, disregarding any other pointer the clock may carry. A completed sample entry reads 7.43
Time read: 9.26
